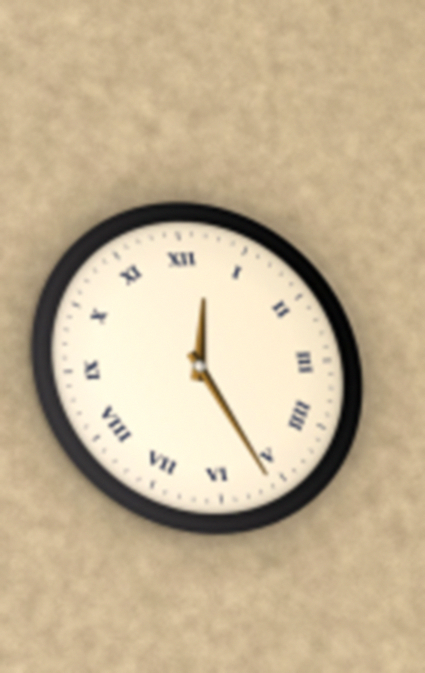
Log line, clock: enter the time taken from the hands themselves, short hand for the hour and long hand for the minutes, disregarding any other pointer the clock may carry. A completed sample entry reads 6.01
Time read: 12.26
